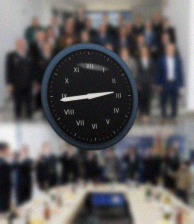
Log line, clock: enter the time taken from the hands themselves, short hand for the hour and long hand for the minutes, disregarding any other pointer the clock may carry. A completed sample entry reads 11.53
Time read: 2.44
